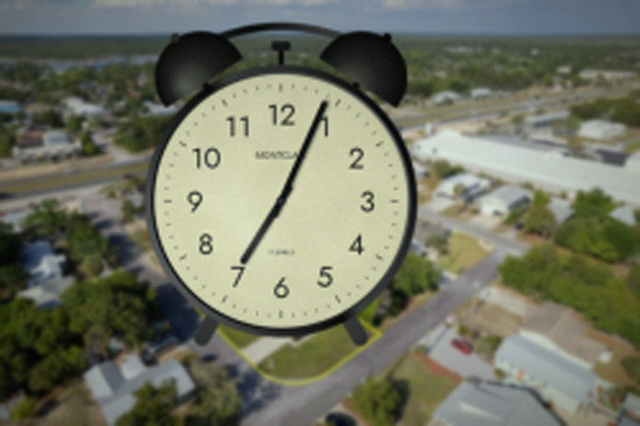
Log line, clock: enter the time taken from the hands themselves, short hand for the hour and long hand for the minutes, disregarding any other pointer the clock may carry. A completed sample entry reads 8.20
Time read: 7.04
